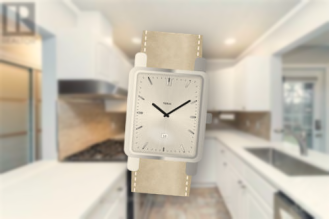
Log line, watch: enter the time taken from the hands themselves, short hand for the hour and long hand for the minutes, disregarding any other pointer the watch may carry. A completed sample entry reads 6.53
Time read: 10.09
